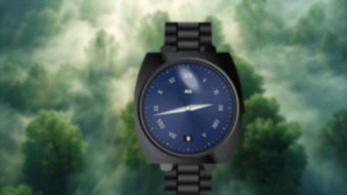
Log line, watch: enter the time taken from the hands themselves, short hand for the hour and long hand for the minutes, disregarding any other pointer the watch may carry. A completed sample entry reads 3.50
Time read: 2.43
